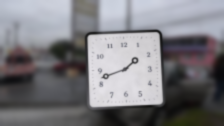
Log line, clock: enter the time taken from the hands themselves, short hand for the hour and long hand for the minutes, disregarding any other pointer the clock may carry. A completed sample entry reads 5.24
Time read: 1.42
